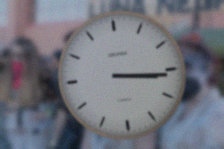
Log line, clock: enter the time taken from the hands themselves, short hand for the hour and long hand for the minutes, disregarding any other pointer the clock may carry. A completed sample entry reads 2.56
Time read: 3.16
